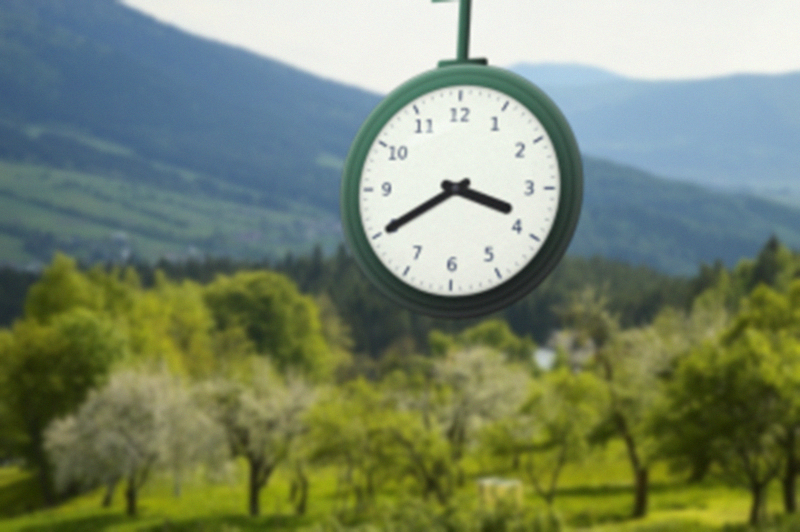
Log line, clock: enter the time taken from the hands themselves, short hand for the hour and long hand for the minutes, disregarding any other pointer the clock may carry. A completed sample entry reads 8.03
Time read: 3.40
